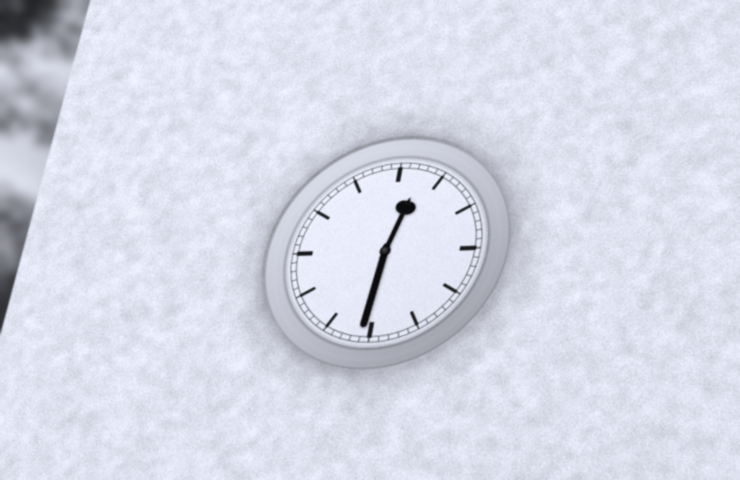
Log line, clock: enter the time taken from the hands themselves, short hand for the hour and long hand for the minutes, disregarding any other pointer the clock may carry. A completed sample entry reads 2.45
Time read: 12.31
